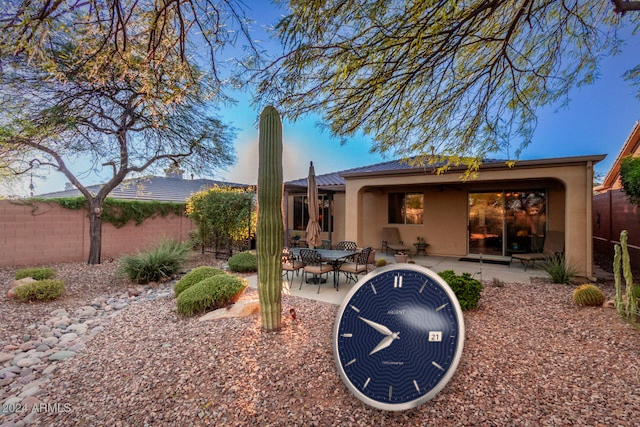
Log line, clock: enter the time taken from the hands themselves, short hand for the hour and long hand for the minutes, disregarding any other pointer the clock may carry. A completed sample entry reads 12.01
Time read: 7.49
